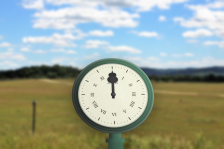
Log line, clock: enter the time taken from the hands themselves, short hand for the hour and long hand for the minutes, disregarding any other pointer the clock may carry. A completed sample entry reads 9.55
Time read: 12.00
